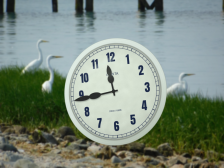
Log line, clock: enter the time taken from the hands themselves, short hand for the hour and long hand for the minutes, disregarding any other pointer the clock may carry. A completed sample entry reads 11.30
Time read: 11.44
